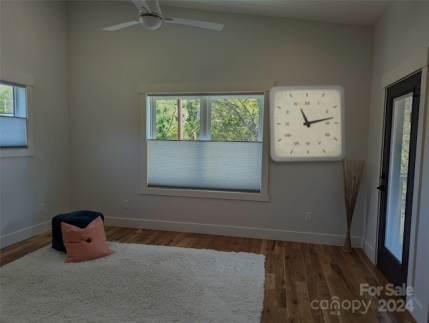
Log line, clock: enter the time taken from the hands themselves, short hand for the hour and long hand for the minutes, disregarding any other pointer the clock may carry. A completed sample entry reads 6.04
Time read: 11.13
